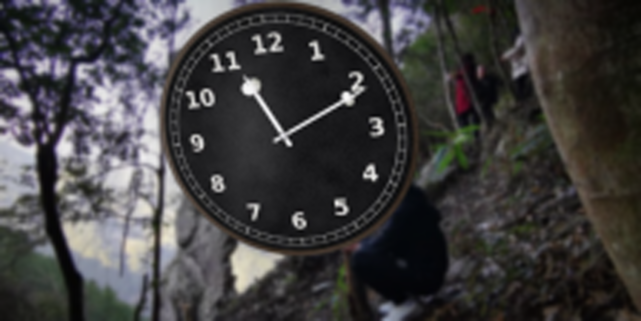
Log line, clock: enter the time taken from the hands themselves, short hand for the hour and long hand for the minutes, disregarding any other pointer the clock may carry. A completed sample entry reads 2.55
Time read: 11.11
